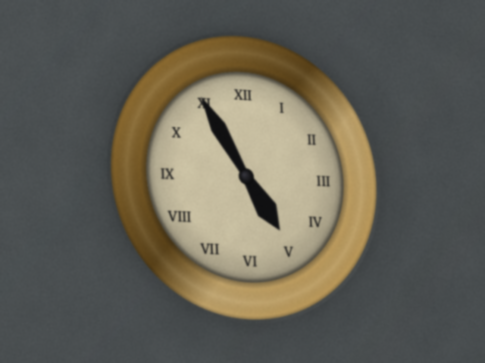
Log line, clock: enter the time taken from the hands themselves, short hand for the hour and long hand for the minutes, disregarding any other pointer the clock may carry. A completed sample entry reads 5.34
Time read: 4.55
